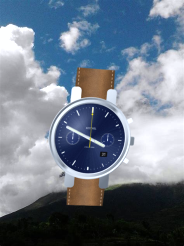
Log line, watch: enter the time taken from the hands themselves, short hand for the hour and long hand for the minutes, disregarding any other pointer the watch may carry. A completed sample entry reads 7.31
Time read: 3.49
